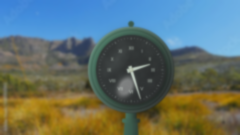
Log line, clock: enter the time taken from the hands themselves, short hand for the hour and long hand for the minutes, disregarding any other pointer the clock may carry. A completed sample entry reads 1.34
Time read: 2.27
